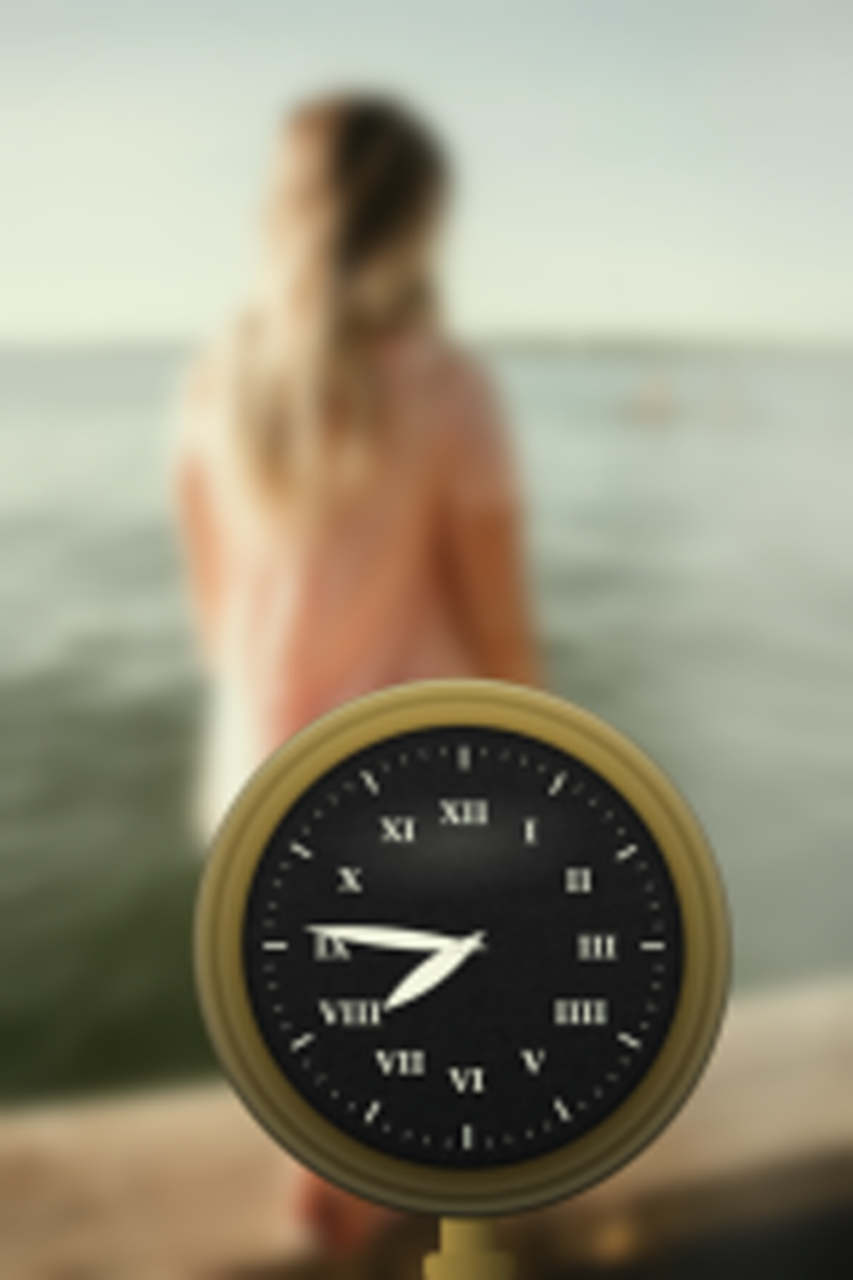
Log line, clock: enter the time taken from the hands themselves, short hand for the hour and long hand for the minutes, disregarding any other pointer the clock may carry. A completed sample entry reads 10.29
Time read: 7.46
